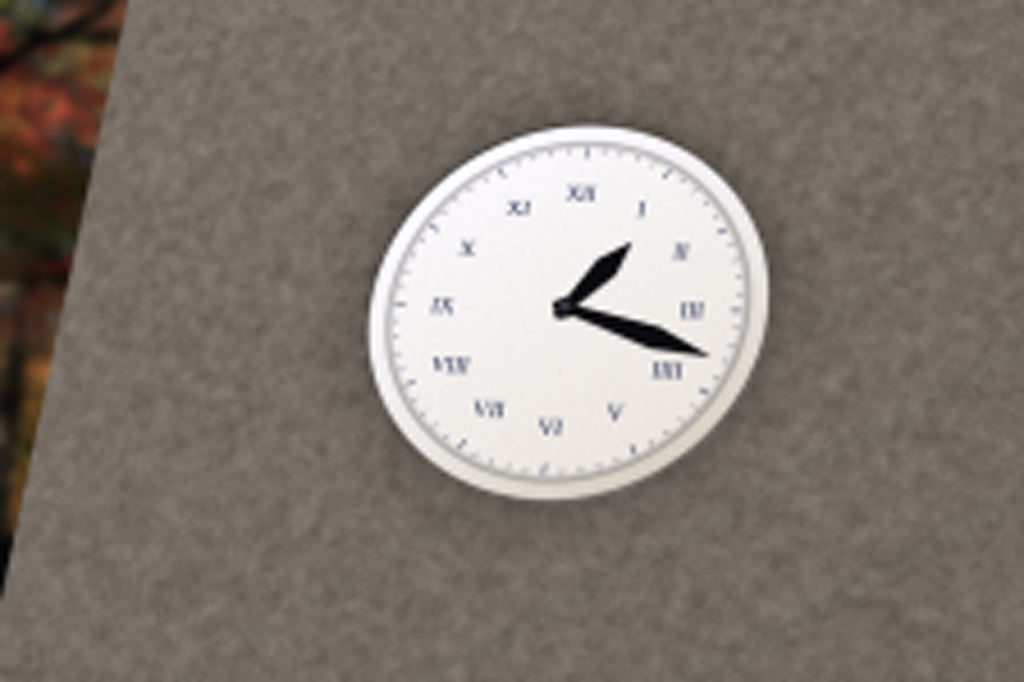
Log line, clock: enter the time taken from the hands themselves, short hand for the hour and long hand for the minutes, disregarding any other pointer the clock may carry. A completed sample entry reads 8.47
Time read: 1.18
